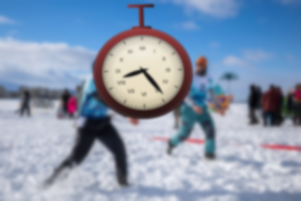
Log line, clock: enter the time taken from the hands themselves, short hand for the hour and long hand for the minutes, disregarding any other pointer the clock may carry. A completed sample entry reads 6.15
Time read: 8.24
